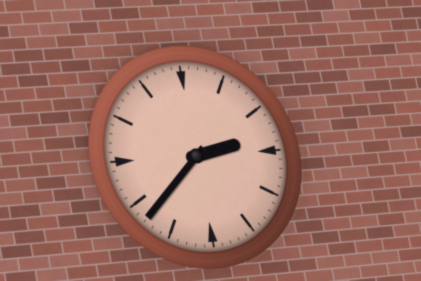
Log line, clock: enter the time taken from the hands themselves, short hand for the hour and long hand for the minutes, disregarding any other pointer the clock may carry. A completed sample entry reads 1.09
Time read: 2.38
